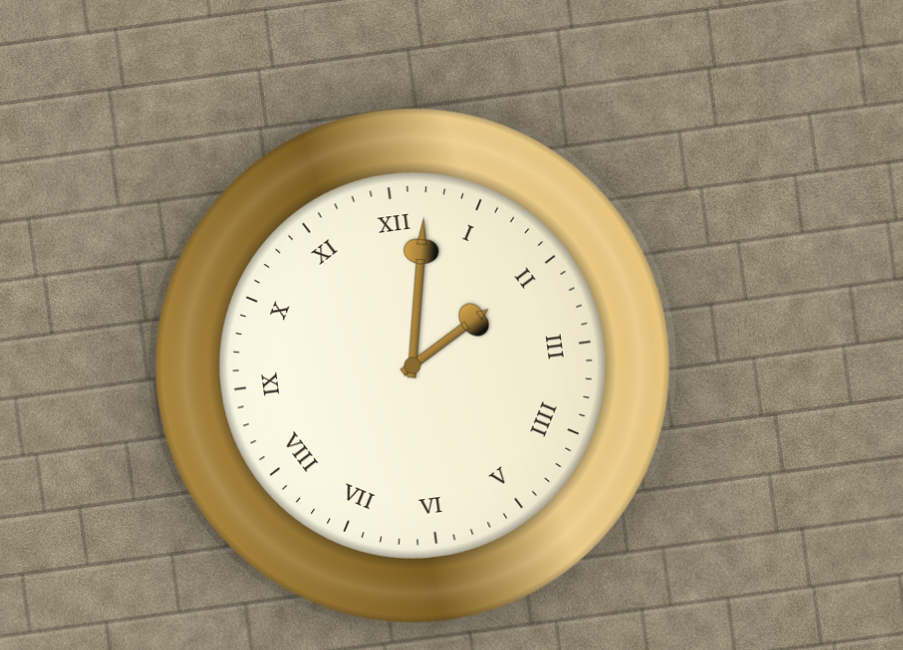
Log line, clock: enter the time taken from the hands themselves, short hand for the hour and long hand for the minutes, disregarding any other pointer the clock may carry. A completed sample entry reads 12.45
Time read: 2.02
